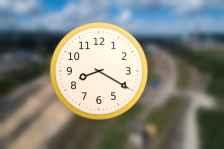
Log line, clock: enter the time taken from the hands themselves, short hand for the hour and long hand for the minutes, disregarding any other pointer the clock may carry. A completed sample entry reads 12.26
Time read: 8.20
